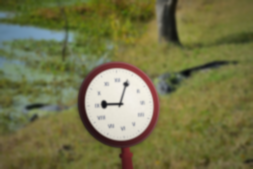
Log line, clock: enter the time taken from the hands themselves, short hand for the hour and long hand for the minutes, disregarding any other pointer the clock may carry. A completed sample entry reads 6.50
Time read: 9.04
